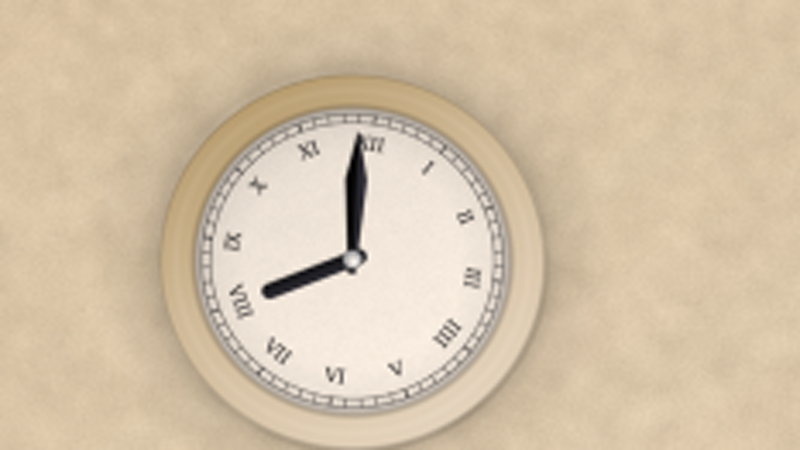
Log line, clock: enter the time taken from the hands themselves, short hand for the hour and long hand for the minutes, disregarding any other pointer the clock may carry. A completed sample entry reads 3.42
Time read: 7.59
